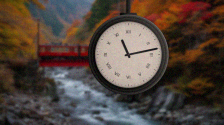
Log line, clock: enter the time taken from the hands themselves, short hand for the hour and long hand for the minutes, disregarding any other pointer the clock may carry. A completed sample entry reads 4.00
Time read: 11.13
